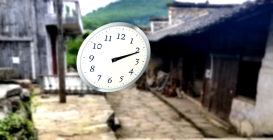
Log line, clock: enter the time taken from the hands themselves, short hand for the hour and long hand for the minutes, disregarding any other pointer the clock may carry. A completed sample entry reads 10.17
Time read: 2.11
